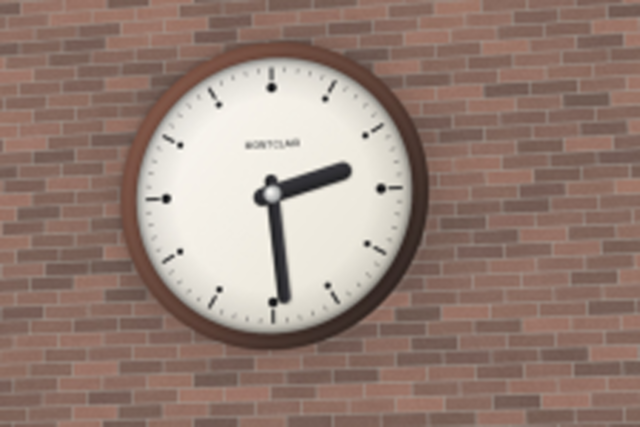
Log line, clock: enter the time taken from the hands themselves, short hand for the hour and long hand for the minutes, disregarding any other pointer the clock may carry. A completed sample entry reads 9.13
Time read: 2.29
